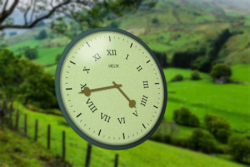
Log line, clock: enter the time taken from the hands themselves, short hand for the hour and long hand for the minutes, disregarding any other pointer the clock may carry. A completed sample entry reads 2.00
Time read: 4.44
